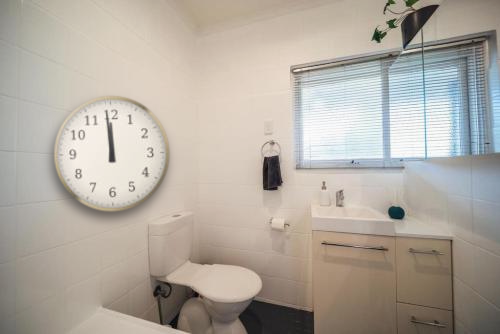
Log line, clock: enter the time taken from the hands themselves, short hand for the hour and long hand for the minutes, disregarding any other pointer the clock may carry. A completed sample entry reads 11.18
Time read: 11.59
